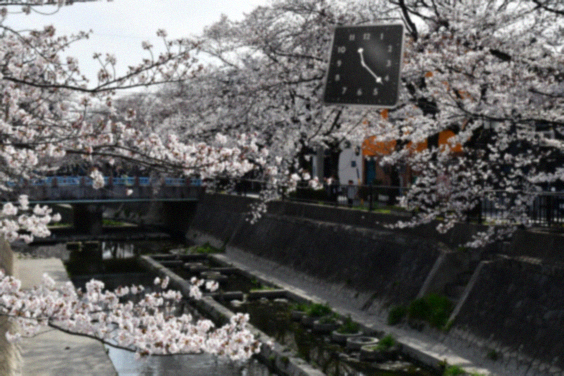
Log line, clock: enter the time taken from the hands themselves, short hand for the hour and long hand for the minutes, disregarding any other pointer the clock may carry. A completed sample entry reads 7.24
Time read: 11.22
